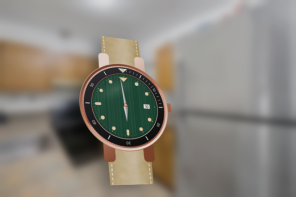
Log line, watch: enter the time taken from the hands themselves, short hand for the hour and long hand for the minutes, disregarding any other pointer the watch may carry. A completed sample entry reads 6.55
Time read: 5.59
